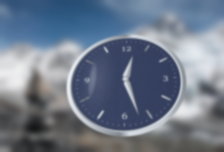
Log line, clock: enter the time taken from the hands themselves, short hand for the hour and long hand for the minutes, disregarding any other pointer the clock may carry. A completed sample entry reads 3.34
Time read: 12.27
